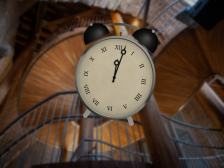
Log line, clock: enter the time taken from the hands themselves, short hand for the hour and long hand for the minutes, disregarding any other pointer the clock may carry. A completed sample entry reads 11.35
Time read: 12.02
